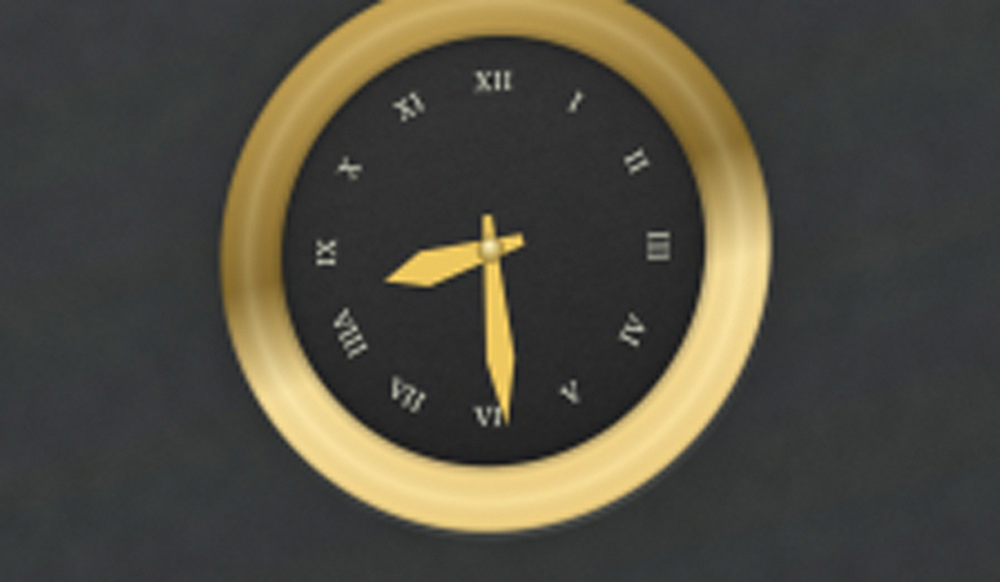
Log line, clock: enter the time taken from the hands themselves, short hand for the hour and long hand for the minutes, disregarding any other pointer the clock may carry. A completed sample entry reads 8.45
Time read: 8.29
